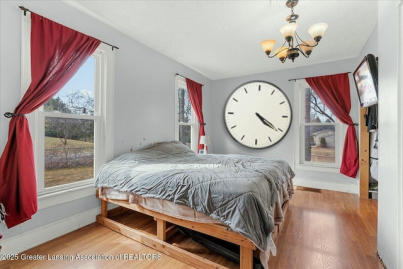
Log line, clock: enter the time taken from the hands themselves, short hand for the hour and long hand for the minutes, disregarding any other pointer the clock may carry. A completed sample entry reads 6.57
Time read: 4.21
